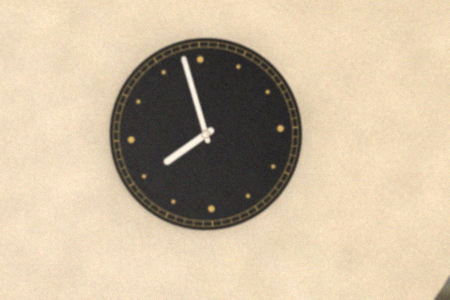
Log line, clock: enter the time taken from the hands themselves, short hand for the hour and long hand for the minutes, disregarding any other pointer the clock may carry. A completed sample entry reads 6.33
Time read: 7.58
